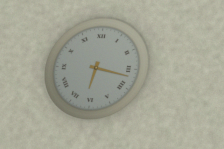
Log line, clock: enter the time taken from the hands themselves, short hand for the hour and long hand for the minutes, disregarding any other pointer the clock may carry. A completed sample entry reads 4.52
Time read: 6.17
